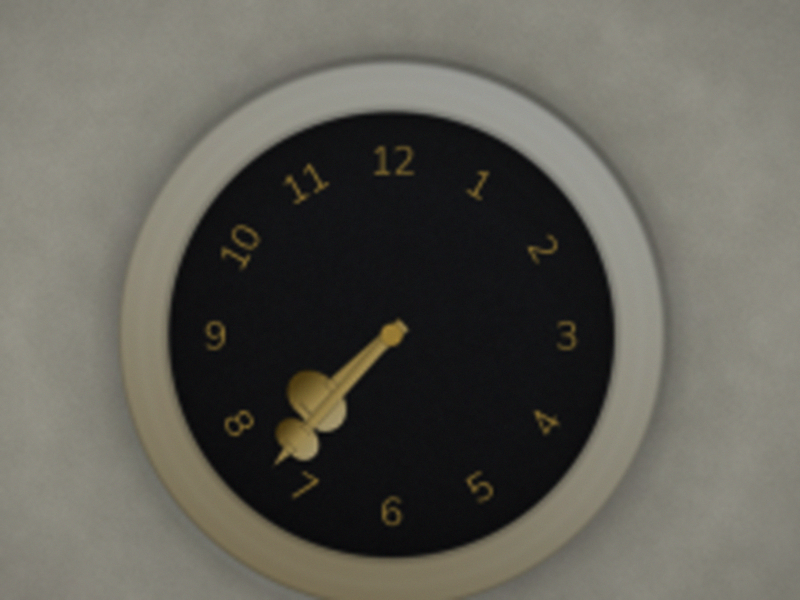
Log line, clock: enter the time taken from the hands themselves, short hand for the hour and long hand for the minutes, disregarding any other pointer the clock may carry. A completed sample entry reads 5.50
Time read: 7.37
